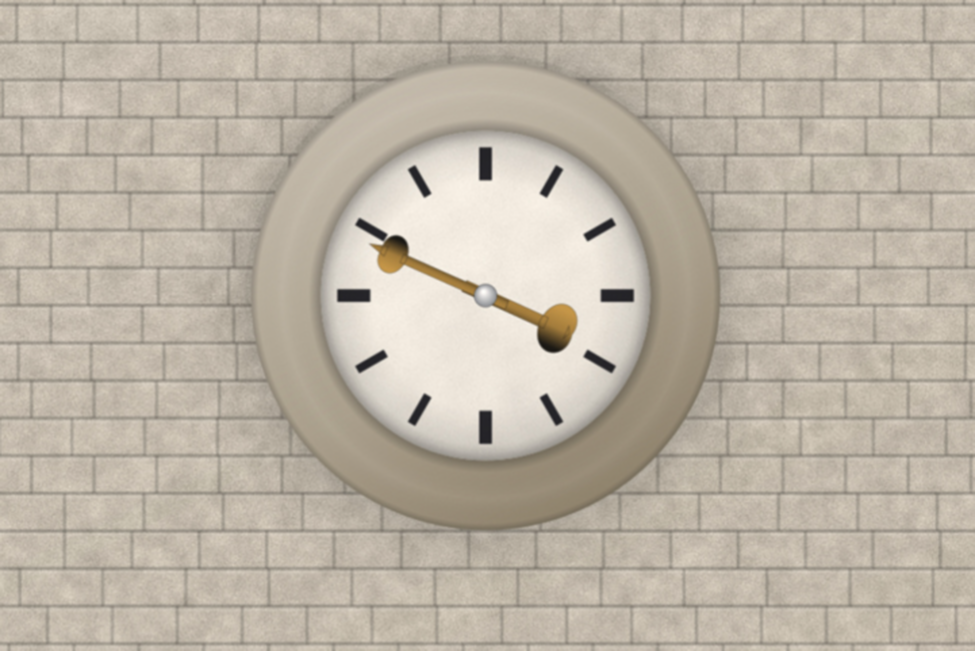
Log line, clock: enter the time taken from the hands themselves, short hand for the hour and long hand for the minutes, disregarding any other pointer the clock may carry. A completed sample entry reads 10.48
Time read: 3.49
